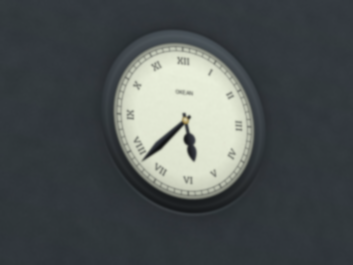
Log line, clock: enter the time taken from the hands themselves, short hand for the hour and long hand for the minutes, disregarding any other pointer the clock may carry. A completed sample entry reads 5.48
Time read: 5.38
